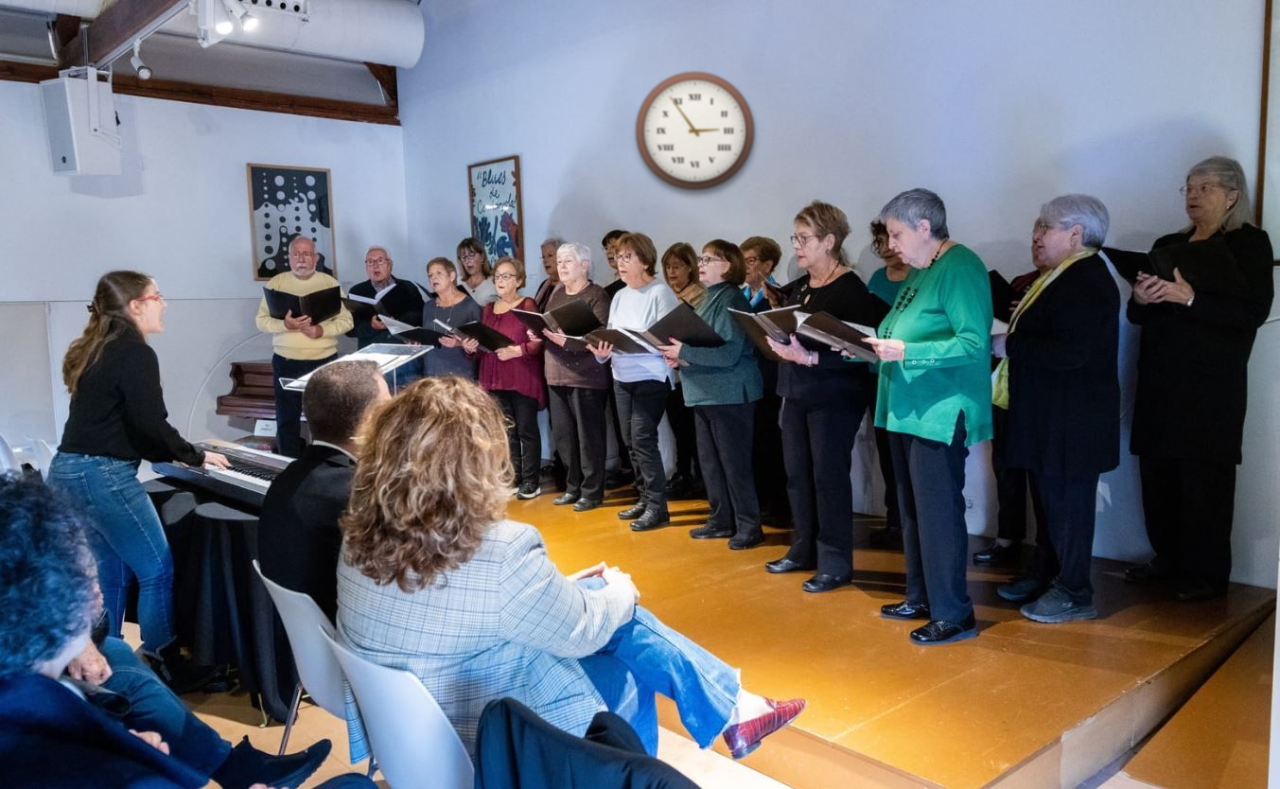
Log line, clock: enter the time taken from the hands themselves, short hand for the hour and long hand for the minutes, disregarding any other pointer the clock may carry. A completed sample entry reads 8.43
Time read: 2.54
